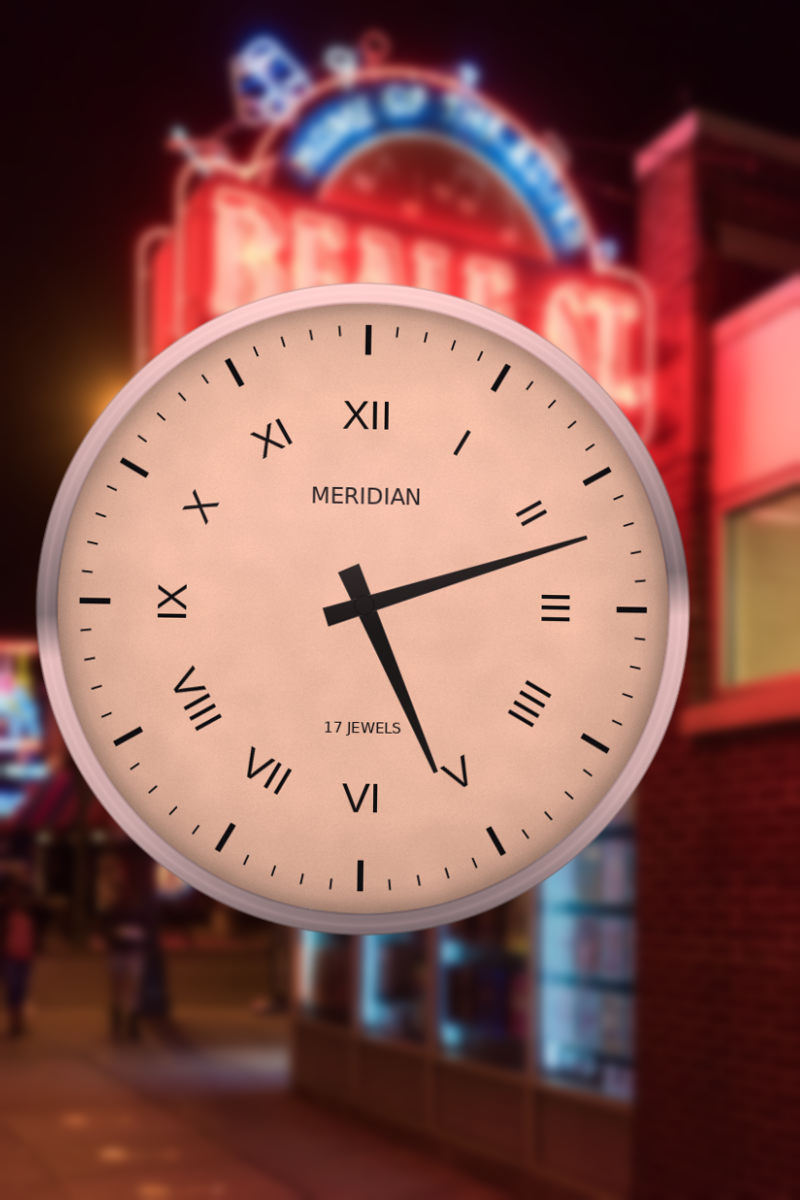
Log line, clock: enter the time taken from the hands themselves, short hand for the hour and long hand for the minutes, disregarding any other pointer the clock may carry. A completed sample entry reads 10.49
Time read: 5.12
